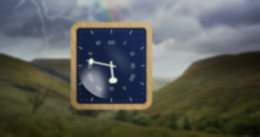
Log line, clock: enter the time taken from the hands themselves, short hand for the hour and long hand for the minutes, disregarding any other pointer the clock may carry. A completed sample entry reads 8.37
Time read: 5.47
